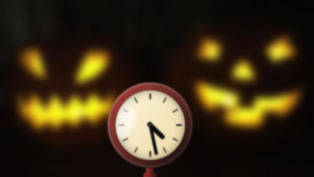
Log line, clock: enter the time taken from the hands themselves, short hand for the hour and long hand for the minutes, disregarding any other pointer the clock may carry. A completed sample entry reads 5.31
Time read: 4.28
